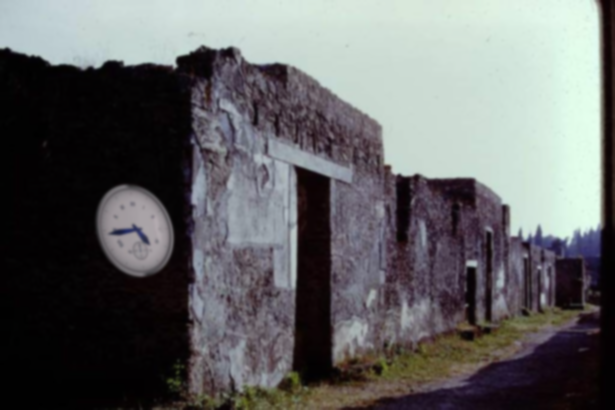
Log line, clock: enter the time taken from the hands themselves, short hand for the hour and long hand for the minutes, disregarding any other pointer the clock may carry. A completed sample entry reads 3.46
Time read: 4.44
